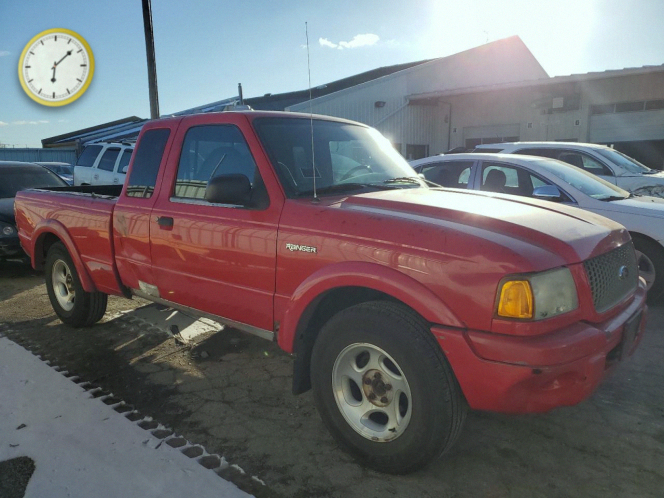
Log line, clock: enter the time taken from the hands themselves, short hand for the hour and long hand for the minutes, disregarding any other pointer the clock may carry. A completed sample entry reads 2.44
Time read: 6.08
